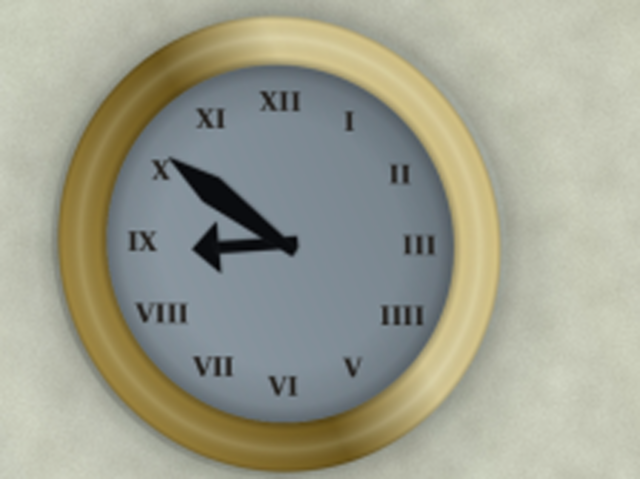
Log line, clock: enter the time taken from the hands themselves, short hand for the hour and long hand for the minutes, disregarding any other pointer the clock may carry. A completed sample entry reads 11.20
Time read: 8.51
